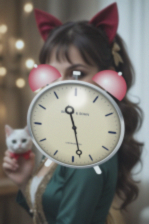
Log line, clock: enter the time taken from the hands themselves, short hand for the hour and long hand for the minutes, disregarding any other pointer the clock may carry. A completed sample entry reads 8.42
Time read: 11.28
